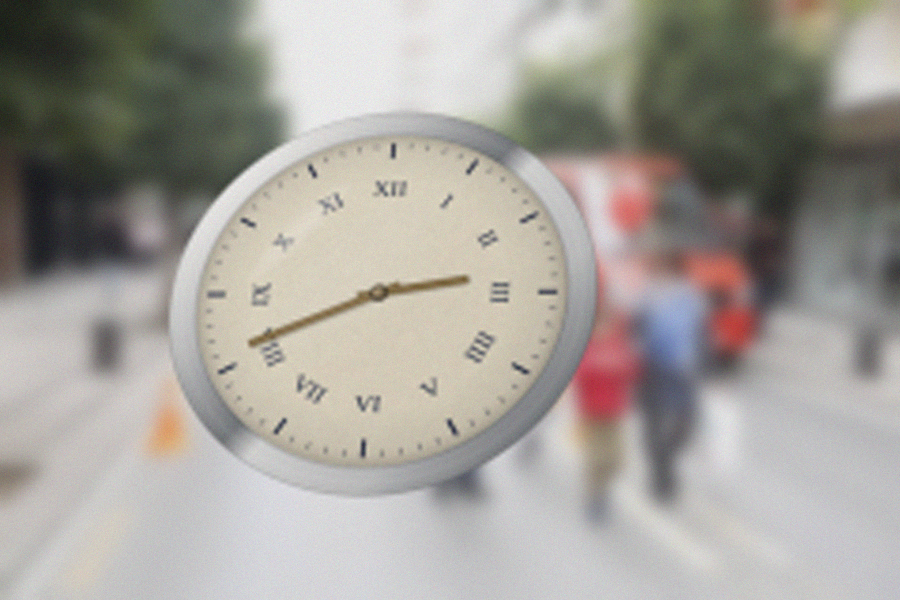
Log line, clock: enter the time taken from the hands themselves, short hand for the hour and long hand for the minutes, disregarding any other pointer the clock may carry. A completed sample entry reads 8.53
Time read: 2.41
